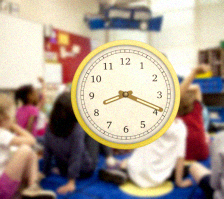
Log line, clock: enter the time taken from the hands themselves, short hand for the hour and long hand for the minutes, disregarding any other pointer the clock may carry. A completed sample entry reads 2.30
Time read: 8.19
